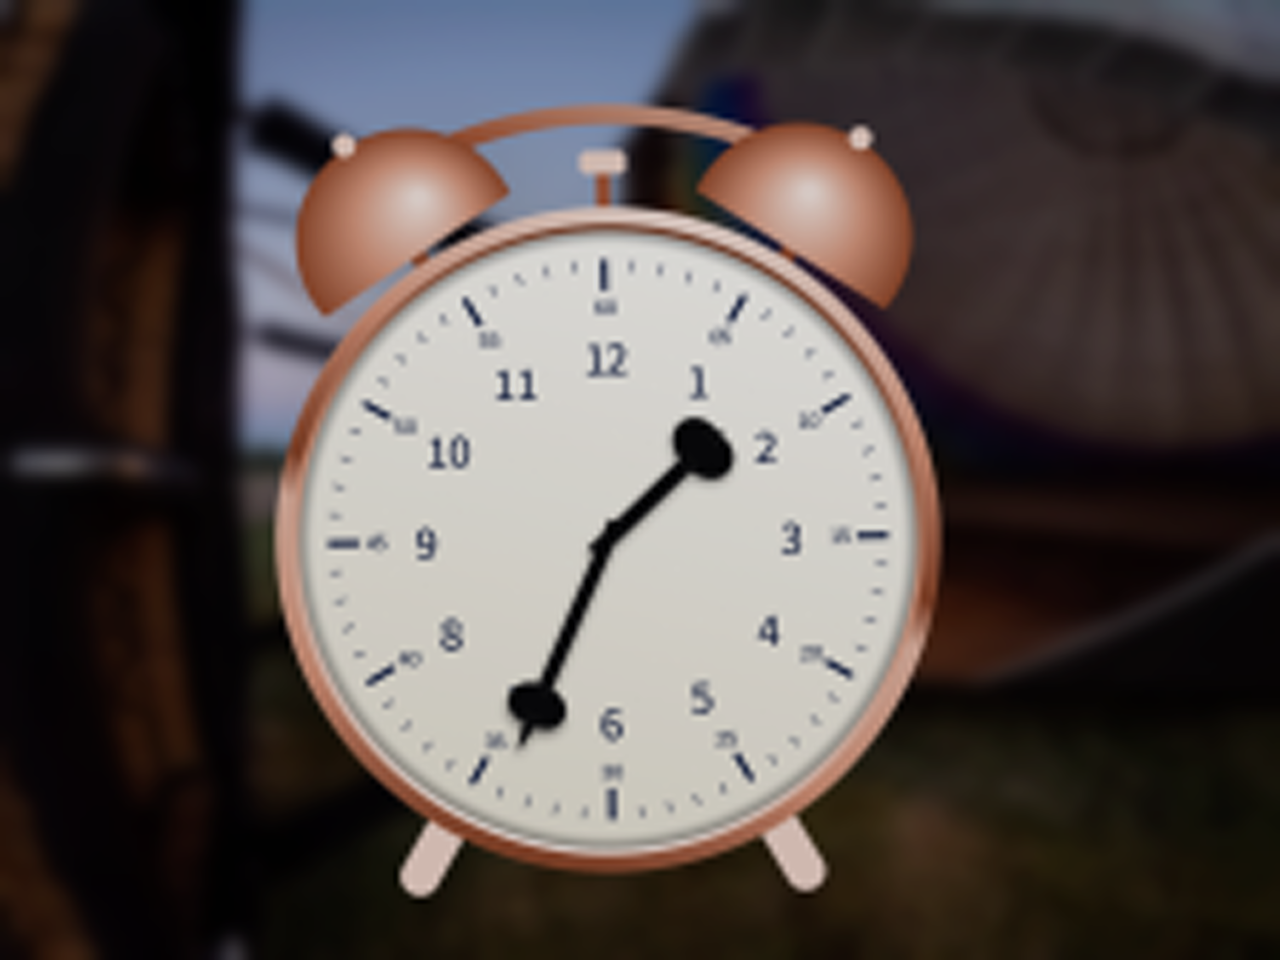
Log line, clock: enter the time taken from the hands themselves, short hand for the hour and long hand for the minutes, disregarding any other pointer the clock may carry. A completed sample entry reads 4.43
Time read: 1.34
